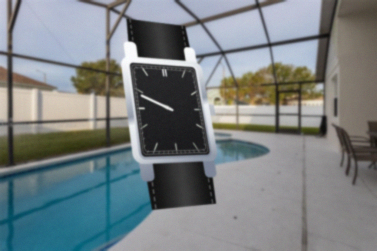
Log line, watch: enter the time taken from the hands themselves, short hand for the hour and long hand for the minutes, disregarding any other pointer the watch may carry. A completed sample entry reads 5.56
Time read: 9.49
